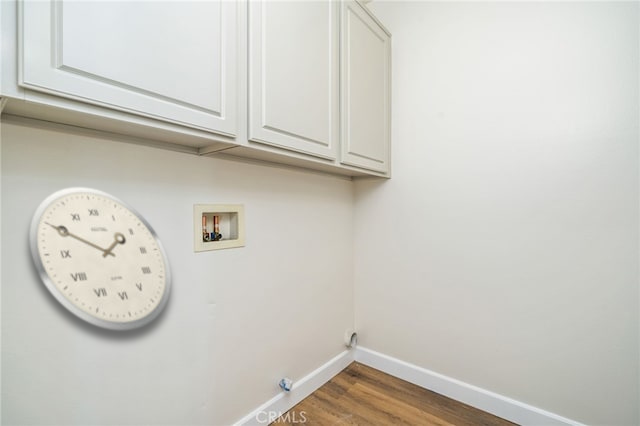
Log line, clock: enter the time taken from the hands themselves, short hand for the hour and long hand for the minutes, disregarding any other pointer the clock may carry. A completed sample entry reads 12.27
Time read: 1.50
